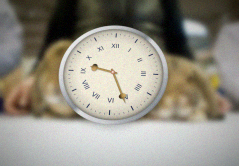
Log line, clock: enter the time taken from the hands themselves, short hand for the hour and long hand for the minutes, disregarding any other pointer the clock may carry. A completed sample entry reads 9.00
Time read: 9.26
